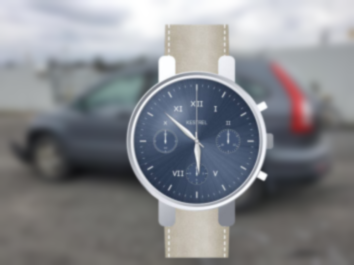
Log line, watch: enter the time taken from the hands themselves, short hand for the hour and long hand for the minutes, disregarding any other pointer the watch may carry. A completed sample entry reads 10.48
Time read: 5.52
